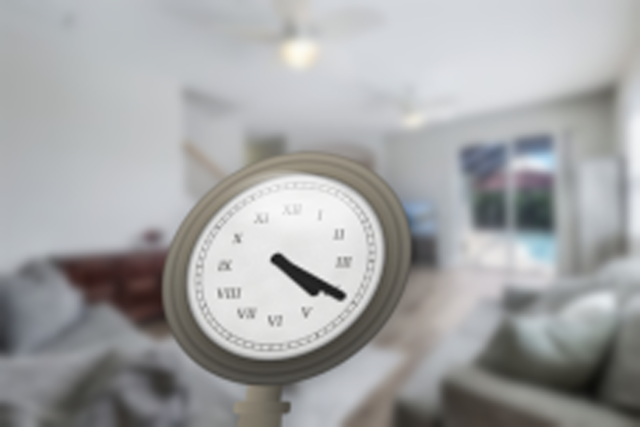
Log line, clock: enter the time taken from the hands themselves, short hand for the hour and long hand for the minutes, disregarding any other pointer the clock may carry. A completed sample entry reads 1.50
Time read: 4.20
